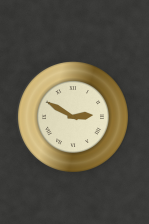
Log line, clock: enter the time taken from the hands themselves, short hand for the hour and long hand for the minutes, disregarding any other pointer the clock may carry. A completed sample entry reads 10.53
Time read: 2.50
